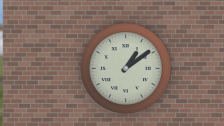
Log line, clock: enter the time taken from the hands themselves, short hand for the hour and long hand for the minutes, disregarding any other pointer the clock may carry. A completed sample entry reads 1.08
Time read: 1.09
